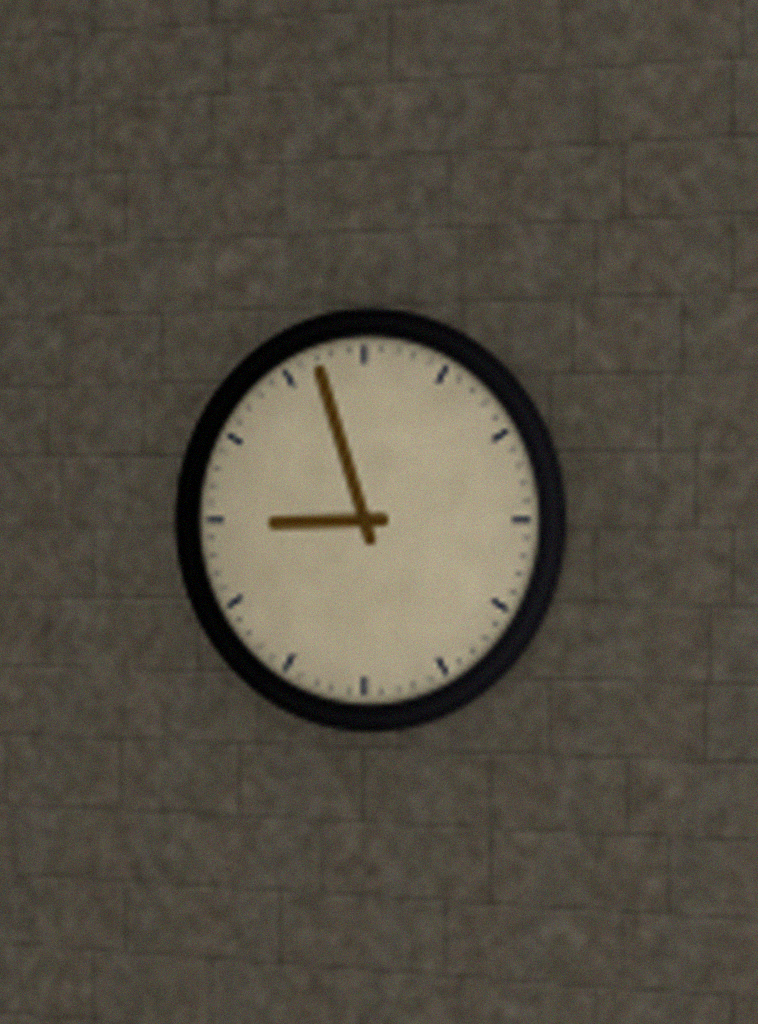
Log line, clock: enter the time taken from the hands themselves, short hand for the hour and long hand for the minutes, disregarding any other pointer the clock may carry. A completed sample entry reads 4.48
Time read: 8.57
